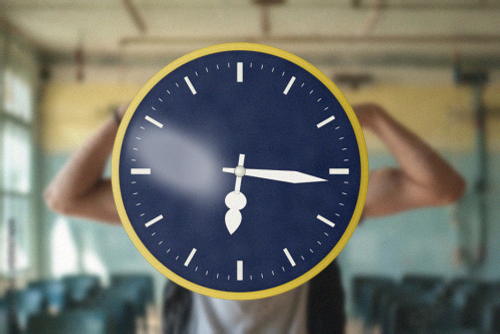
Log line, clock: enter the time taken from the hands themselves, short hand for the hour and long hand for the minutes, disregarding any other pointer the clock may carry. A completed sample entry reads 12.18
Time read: 6.16
